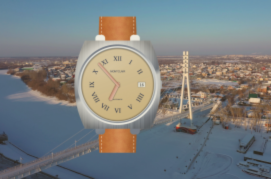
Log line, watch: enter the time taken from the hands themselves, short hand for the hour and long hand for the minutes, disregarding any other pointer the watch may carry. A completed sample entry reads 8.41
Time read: 6.53
